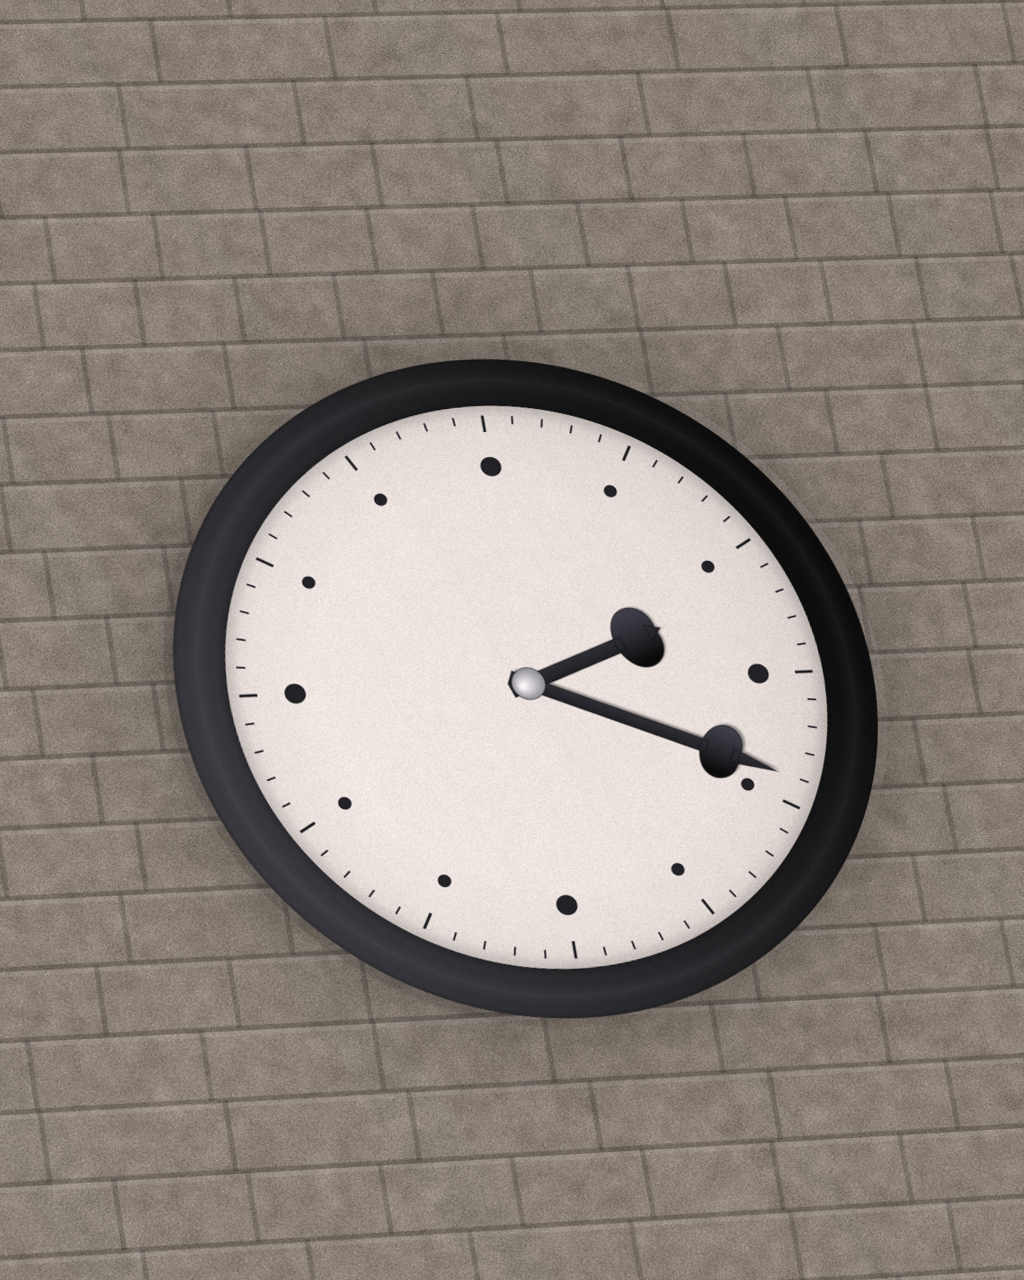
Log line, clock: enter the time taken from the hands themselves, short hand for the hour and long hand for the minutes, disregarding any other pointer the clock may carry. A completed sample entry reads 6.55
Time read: 2.19
